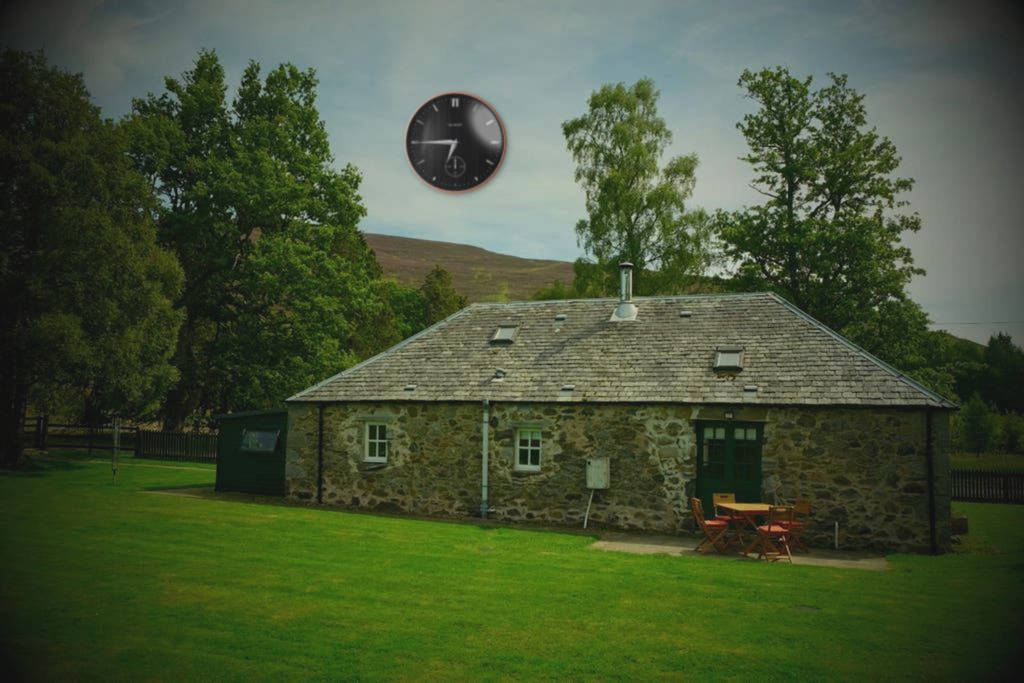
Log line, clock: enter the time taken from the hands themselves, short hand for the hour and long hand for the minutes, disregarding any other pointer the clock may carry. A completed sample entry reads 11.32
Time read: 6.45
